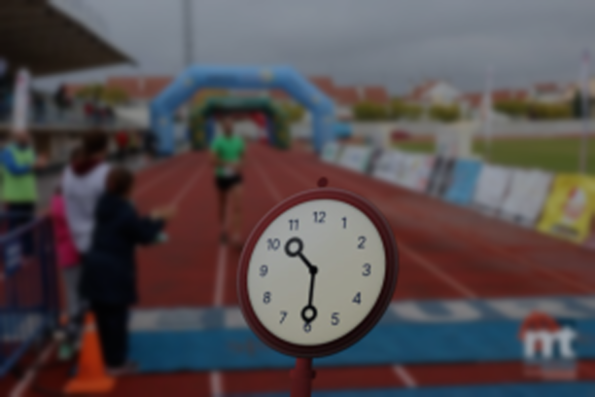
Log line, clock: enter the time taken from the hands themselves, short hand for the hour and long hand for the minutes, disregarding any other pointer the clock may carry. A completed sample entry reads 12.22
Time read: 10.30
